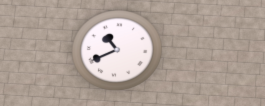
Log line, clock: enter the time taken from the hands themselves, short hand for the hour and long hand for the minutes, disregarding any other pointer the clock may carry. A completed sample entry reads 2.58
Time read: 10.40
